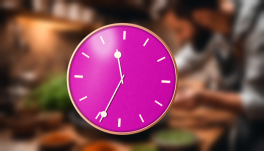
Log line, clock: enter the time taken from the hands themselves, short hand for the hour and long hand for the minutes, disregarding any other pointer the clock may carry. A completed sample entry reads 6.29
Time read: 11.34
